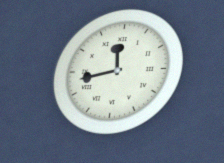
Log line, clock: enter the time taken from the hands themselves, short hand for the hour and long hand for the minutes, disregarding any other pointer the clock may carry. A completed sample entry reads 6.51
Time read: 11.43
